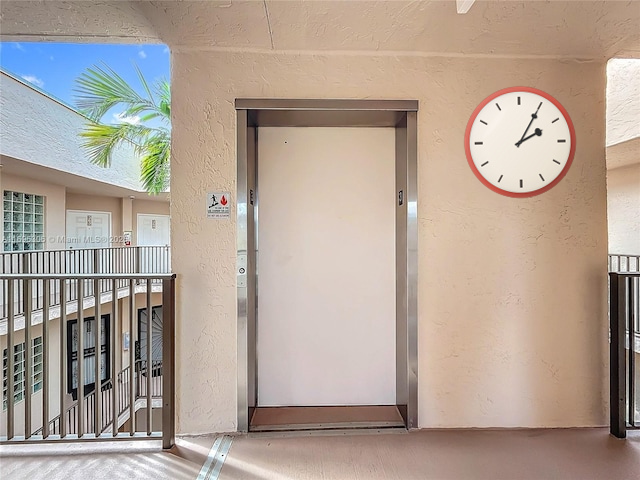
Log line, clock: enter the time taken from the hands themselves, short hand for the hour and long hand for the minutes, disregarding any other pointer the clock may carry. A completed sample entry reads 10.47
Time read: 2.05
